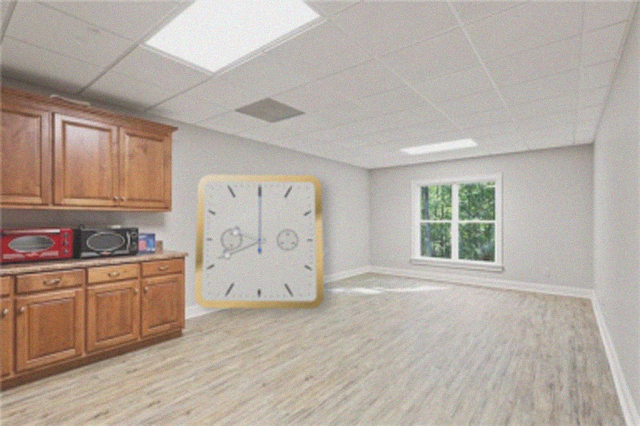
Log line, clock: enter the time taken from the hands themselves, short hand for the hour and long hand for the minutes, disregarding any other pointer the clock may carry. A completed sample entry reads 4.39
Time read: 9.41
